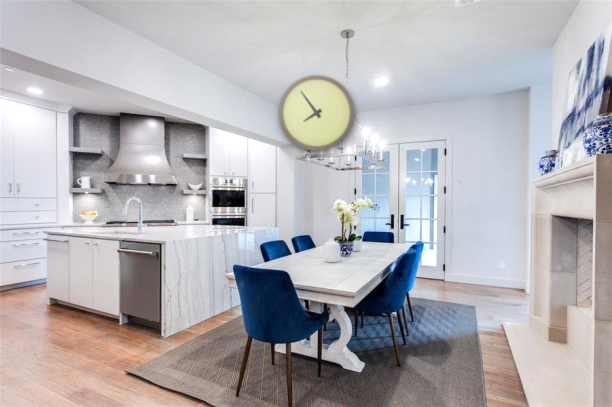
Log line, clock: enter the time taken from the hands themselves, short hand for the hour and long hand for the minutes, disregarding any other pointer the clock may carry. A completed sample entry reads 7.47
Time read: 7.54
